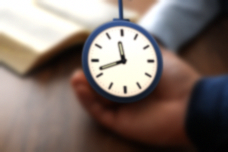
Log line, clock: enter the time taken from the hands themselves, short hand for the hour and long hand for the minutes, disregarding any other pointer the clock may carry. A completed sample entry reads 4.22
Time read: 11.42
